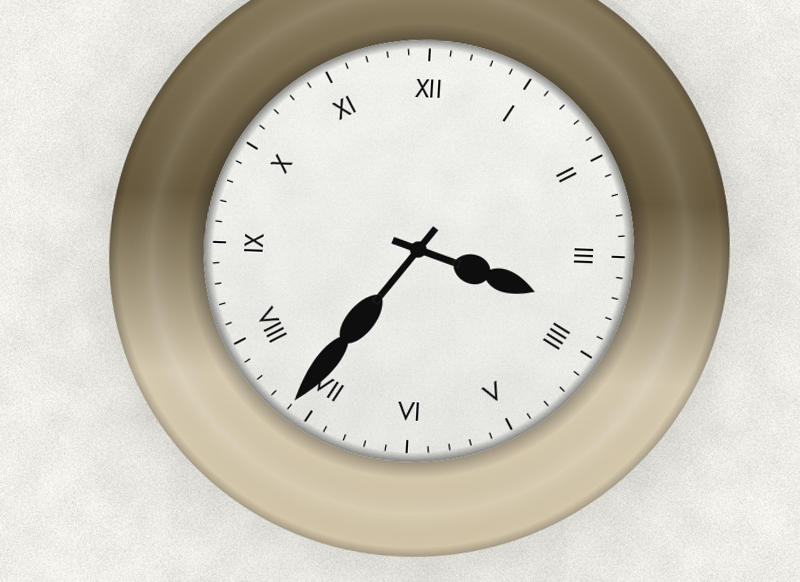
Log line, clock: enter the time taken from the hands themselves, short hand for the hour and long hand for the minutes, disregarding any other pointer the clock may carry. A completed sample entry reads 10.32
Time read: 3.36
